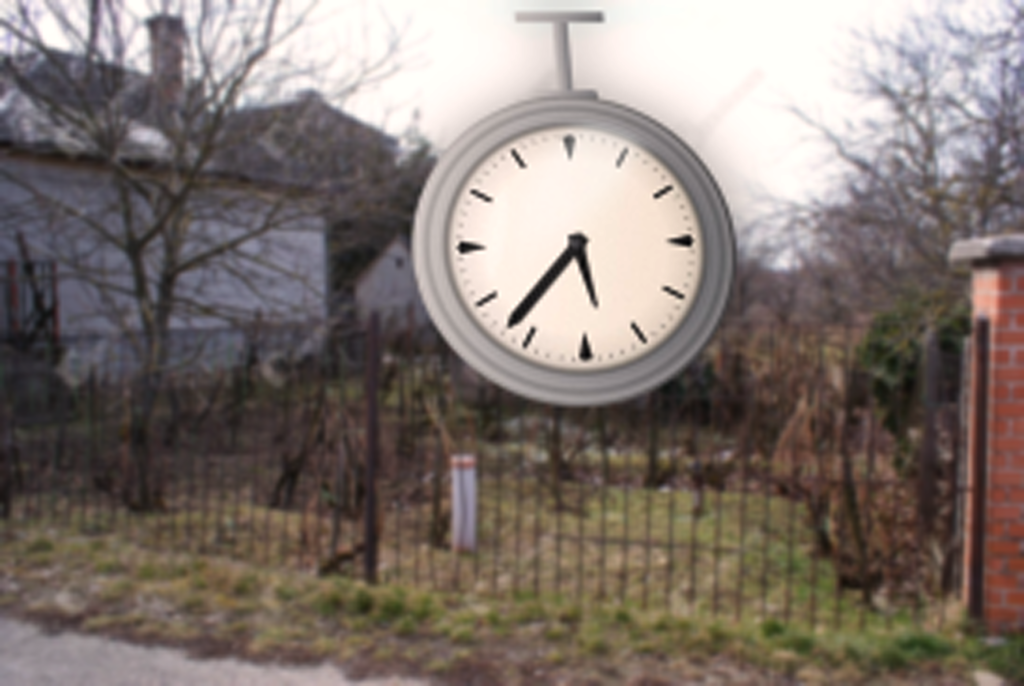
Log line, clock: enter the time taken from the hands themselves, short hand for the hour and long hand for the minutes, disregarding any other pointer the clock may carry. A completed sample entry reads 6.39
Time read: 5.37
